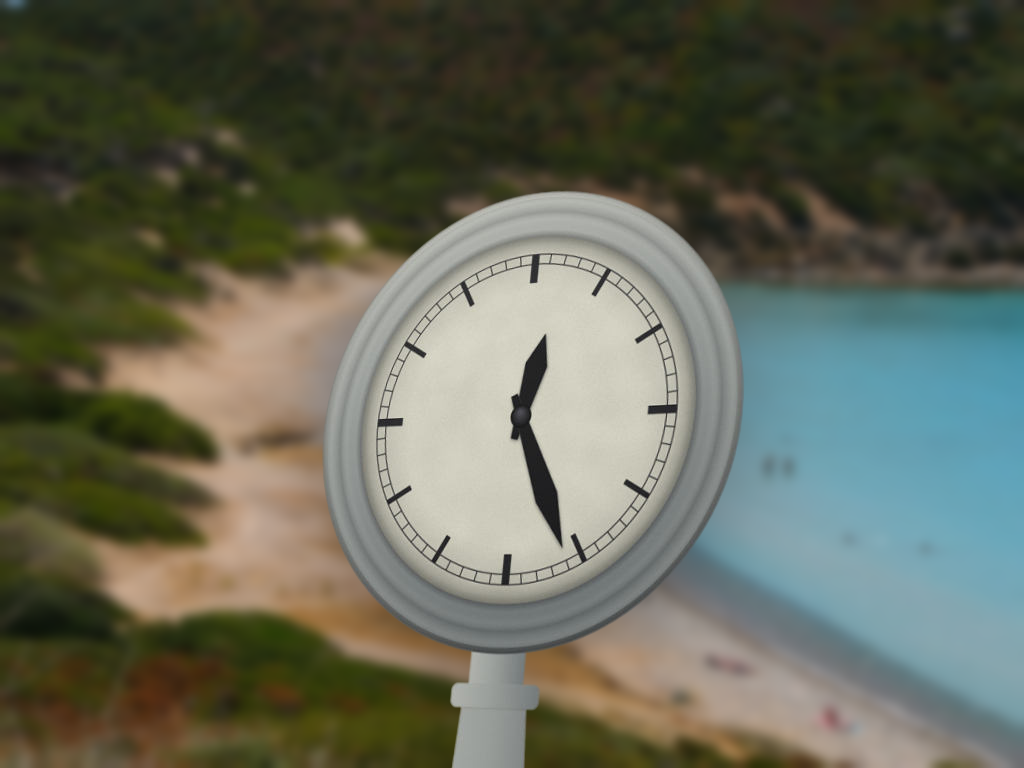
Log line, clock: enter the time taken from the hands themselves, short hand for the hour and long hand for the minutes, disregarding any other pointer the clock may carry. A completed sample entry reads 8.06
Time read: 12.26
